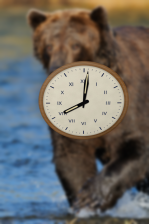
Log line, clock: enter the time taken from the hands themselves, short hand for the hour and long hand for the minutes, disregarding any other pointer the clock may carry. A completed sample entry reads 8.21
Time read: 8.01
